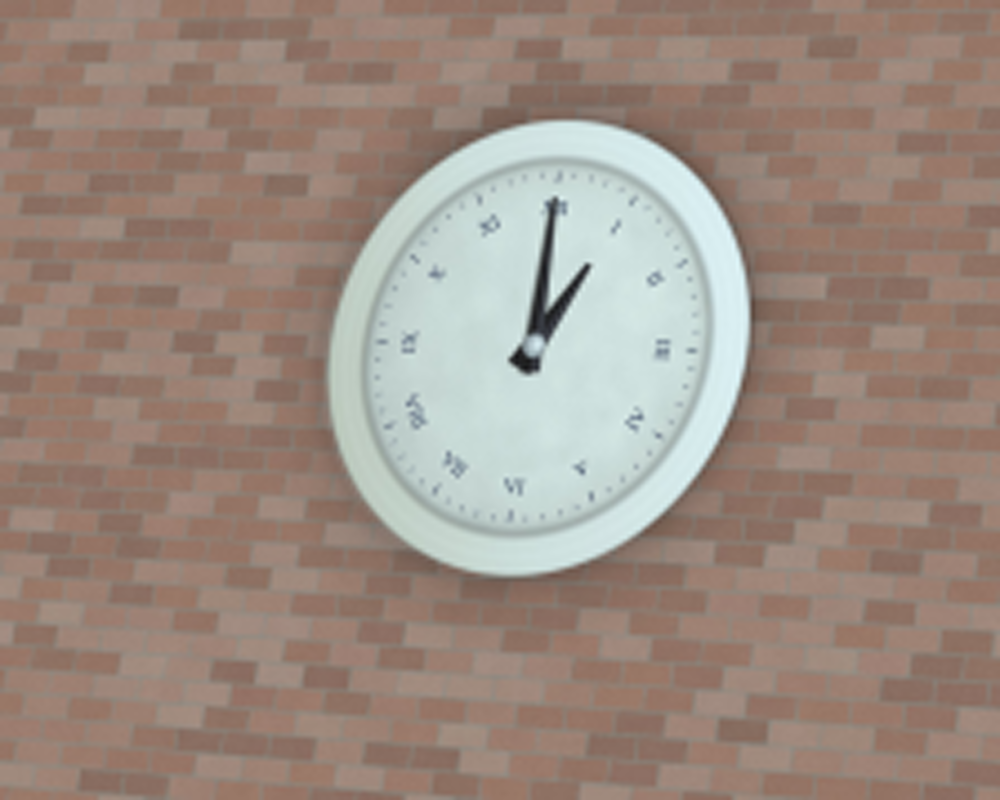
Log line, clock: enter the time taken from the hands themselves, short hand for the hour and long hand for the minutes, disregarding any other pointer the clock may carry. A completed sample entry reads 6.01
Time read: 1.00
